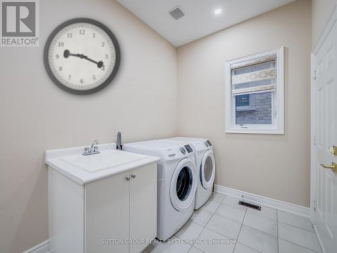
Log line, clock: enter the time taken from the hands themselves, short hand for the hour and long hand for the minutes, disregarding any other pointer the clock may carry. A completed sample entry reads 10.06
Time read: 9.19
